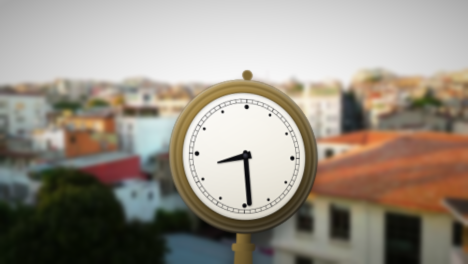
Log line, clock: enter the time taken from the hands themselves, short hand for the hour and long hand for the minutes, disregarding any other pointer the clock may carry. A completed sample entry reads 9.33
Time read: 8.29
